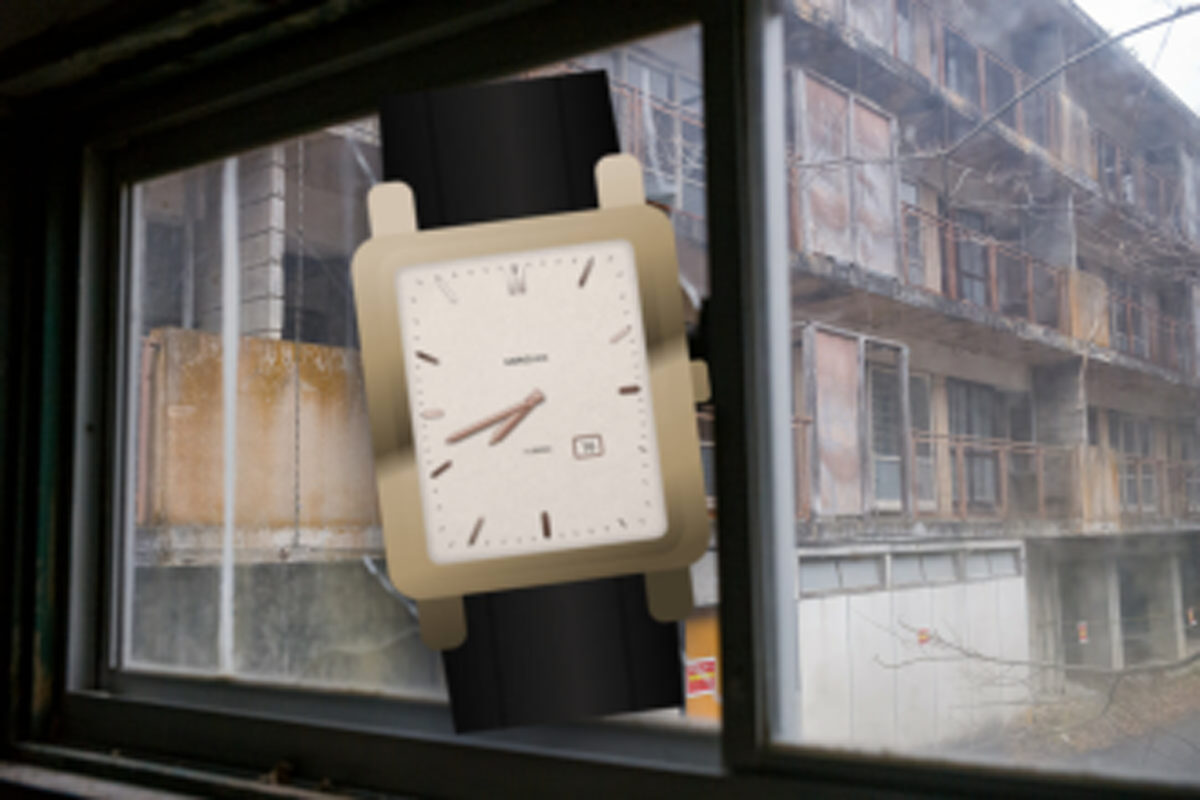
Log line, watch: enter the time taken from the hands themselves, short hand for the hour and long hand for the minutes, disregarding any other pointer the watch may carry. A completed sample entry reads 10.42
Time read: 7.42
